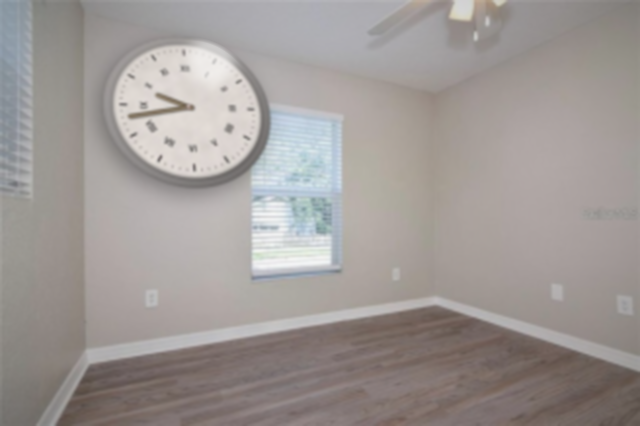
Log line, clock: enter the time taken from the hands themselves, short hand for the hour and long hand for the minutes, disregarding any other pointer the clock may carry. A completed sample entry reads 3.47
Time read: 9.43
